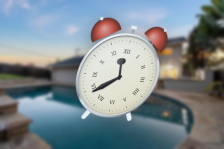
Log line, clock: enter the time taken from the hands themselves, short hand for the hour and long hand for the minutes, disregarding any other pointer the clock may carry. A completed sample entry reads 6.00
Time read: 11.39
